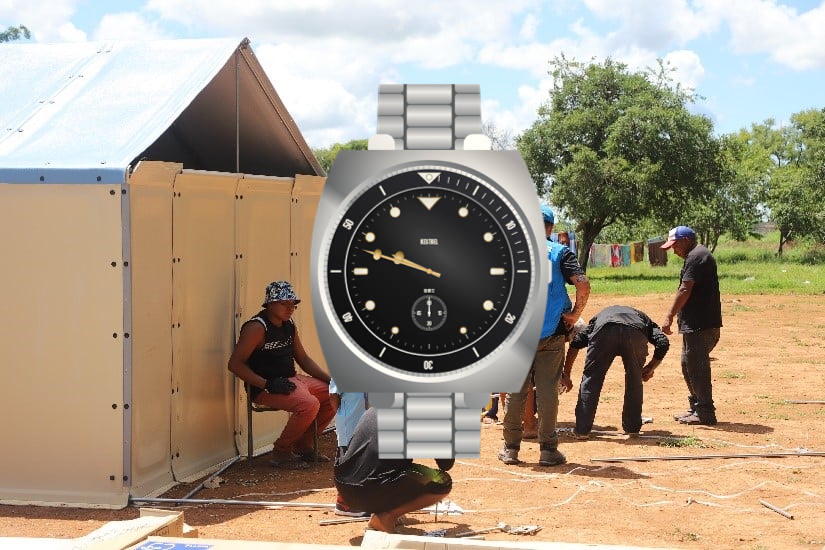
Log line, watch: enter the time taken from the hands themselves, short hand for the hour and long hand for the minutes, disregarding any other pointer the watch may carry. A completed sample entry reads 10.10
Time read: 9.48
